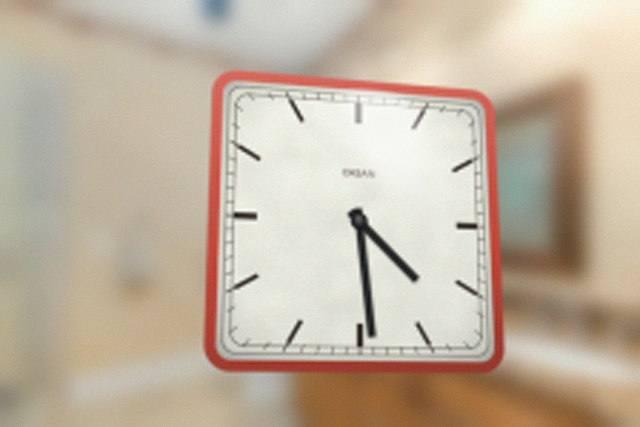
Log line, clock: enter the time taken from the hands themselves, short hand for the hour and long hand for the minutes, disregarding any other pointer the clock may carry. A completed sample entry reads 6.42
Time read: 4.29
